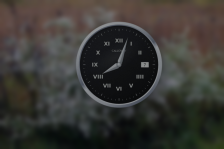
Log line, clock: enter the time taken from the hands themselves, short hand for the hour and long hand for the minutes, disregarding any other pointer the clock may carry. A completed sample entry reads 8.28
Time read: 8.03
